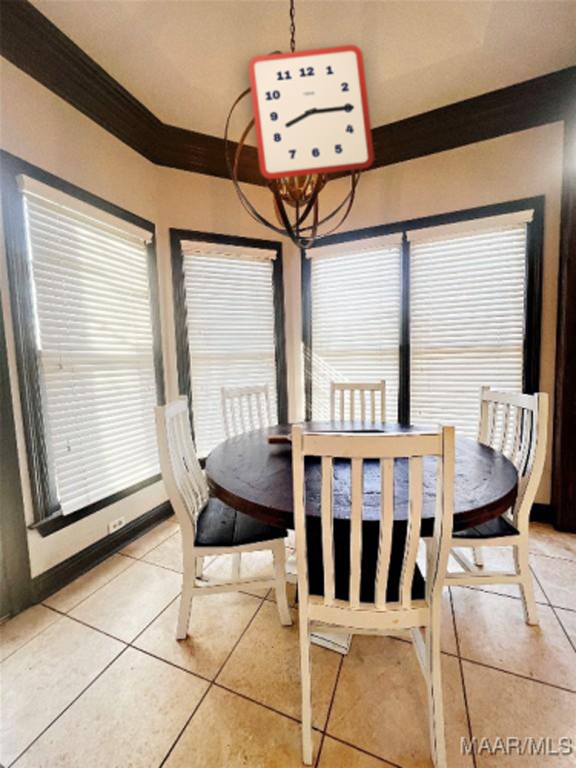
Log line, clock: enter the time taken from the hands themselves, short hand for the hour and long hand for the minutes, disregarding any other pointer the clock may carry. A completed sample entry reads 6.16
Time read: 8.15
